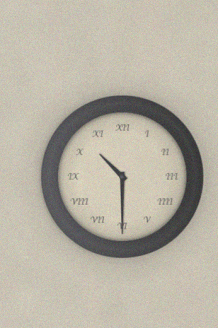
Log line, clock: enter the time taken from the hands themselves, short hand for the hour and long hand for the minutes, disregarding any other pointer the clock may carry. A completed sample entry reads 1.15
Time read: 10.30
